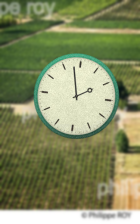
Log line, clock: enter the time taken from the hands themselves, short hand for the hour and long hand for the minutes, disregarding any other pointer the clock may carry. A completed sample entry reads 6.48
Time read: 1.58
